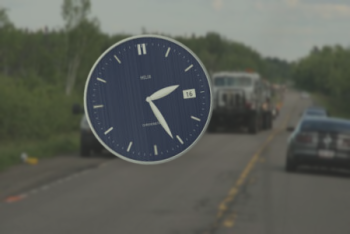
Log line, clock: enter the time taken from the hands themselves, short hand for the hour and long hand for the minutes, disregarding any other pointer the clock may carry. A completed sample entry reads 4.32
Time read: 2.26
